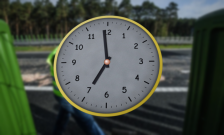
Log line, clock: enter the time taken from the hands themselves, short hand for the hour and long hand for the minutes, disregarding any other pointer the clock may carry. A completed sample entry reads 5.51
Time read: 6.59
